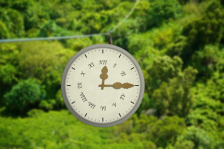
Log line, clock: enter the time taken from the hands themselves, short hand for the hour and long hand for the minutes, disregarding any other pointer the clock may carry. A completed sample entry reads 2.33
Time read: 12.15
